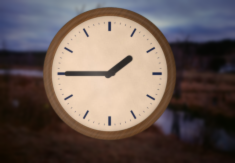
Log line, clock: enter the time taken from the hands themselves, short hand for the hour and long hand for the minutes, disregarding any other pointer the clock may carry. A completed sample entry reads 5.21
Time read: 1.45
